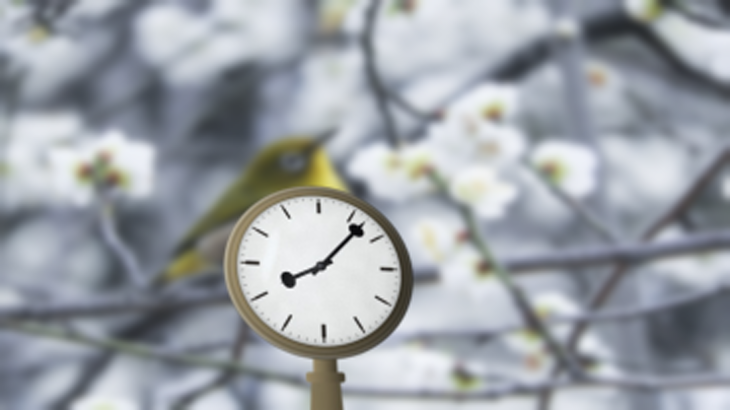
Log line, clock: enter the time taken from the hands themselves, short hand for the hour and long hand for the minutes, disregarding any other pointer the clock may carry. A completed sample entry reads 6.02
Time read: 8.07
